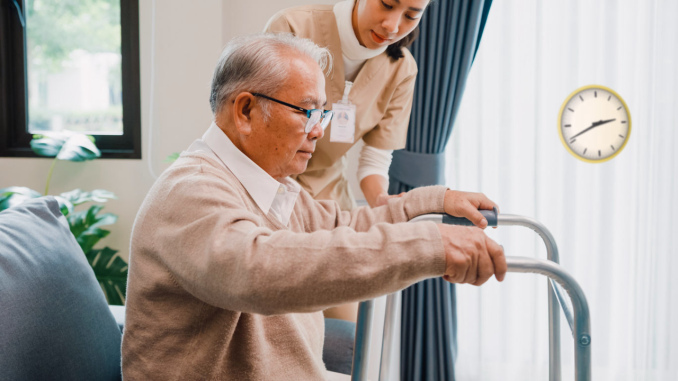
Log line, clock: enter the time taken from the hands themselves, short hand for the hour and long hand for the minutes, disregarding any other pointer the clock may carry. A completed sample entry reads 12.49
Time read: 2.41
